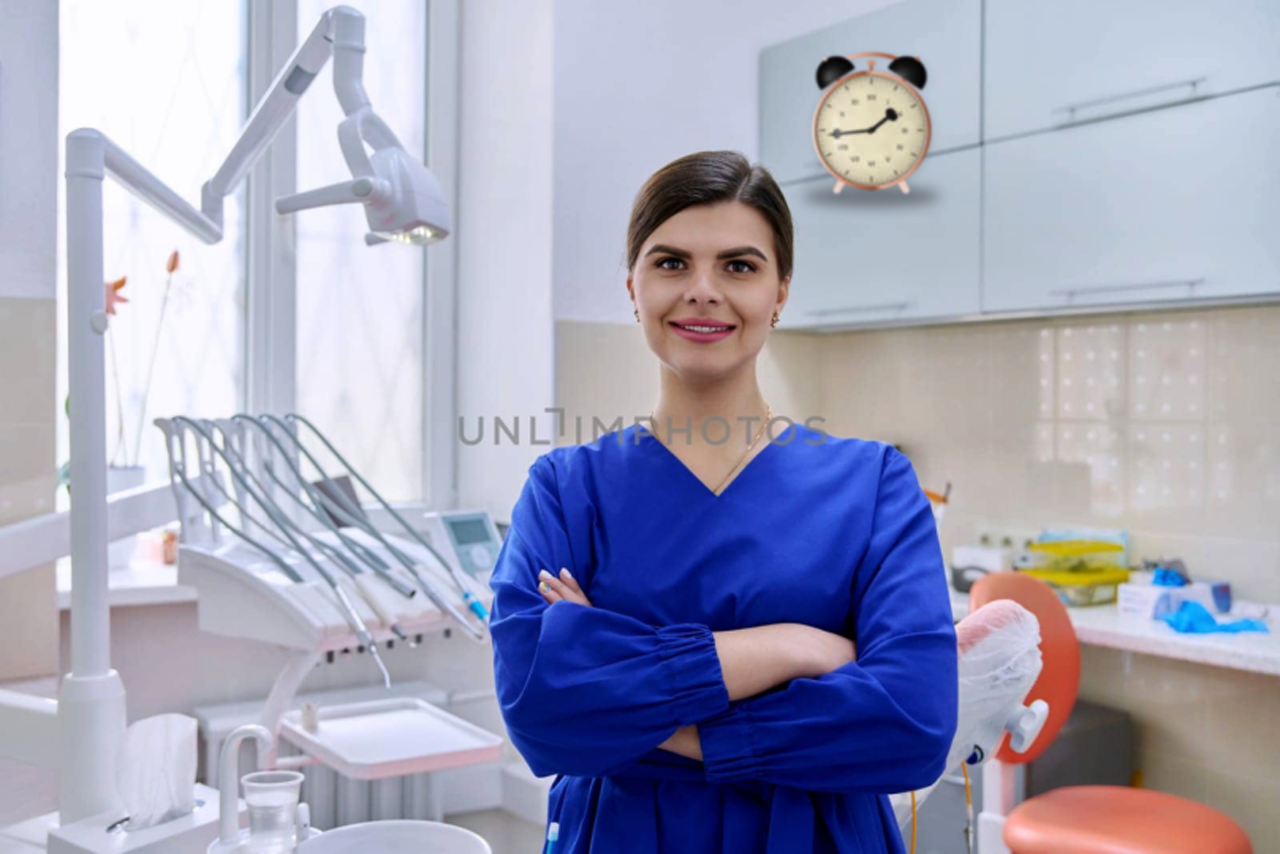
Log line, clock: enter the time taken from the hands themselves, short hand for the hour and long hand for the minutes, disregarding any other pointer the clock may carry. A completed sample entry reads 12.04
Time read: 1.44
